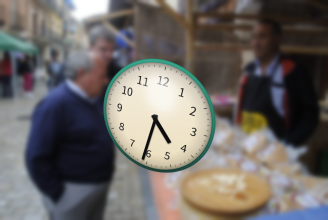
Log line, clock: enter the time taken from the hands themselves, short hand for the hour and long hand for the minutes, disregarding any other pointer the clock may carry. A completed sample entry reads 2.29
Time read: 4.31
